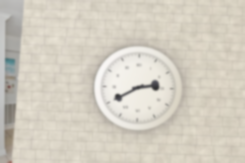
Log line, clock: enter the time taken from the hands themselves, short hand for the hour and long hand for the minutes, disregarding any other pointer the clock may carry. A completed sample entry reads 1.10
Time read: 2.40
